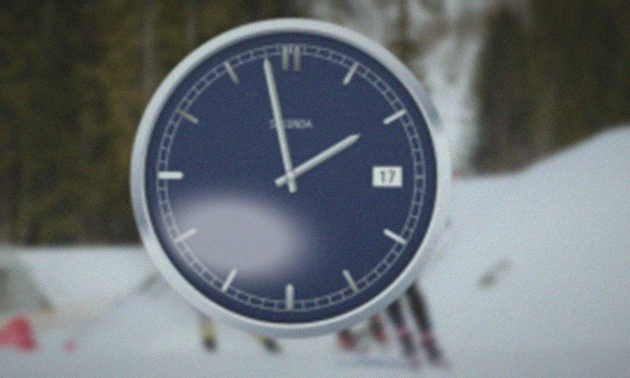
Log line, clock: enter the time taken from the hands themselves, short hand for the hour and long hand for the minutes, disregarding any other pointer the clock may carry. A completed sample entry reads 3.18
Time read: 1.58
